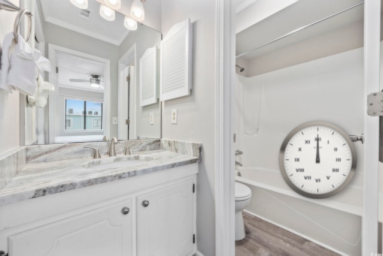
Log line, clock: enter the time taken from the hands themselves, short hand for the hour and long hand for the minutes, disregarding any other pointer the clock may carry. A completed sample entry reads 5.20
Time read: 12.00
